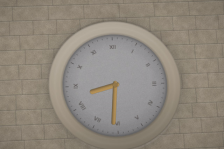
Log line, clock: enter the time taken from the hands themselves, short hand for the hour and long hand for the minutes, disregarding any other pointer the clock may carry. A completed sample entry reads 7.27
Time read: 8.31
